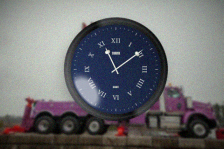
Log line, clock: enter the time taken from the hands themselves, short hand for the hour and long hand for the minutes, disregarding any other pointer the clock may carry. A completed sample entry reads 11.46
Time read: 11.09
